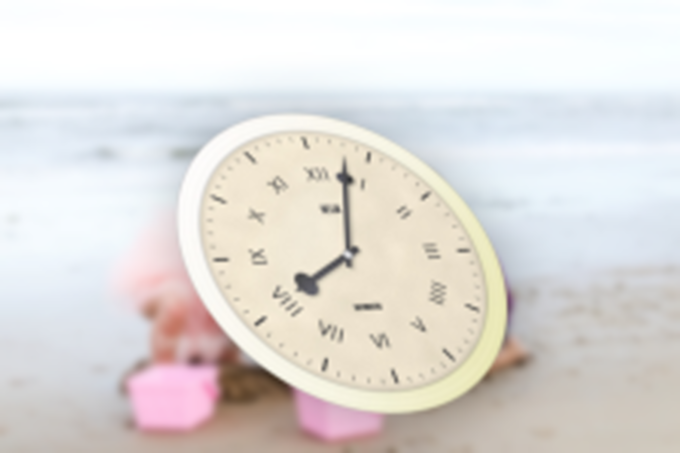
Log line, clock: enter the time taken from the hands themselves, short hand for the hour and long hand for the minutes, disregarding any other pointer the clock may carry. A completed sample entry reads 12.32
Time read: 8.03
